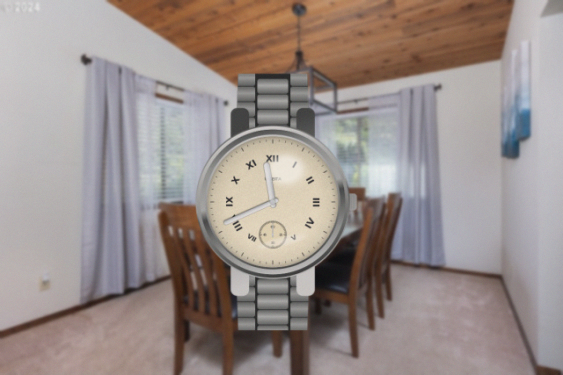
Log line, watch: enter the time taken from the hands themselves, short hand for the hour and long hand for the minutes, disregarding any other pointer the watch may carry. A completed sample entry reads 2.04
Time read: 11.41
